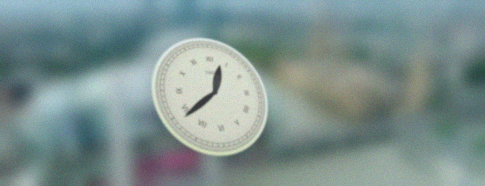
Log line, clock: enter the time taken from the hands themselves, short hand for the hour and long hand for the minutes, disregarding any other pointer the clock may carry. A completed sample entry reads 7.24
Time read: 12.39
